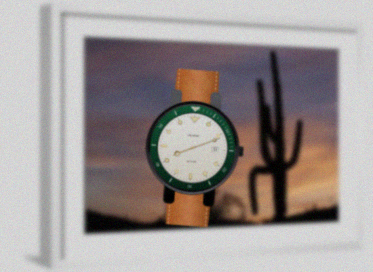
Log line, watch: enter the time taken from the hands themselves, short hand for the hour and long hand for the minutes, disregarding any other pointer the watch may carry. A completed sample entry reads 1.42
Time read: 8.11
